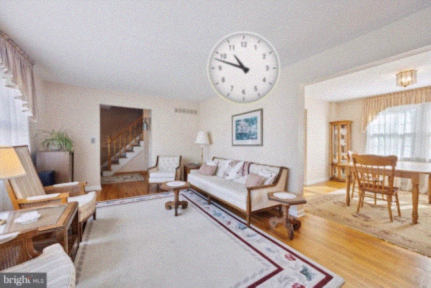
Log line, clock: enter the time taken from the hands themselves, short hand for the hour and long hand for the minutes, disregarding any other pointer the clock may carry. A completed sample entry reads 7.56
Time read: 10.48
